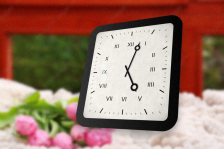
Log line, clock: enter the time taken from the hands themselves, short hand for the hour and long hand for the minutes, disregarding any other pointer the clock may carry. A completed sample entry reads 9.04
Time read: 5.03
